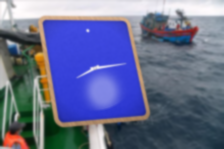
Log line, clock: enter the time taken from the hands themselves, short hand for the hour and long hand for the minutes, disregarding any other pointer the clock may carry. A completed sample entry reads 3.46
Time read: 8.14
